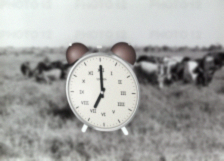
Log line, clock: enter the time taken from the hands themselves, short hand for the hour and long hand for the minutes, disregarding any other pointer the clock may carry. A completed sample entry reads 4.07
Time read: 7.00
